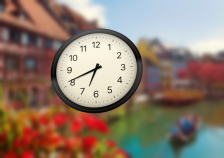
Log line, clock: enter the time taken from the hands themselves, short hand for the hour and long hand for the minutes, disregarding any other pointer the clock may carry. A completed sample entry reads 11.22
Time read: 6.41
